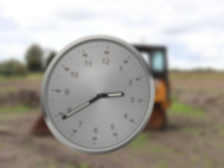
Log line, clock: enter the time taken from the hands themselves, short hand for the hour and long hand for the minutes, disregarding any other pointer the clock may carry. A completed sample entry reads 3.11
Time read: 2.39
